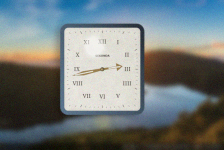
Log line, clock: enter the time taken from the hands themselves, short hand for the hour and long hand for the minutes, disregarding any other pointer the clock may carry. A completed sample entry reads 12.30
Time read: 2.43
